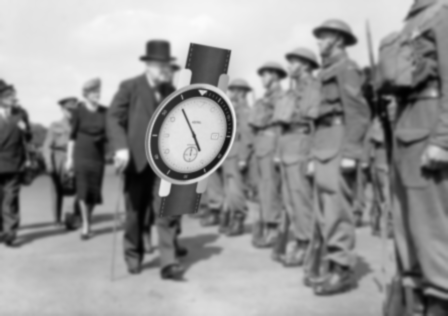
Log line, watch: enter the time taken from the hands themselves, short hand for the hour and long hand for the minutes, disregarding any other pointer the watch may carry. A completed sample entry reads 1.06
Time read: 4.54
